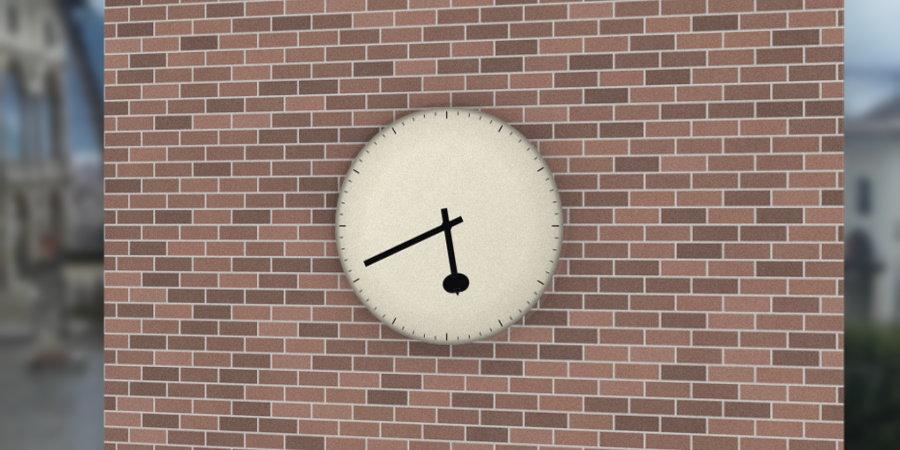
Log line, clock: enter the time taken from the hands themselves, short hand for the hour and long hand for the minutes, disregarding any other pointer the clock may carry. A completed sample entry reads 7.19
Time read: 5.41
